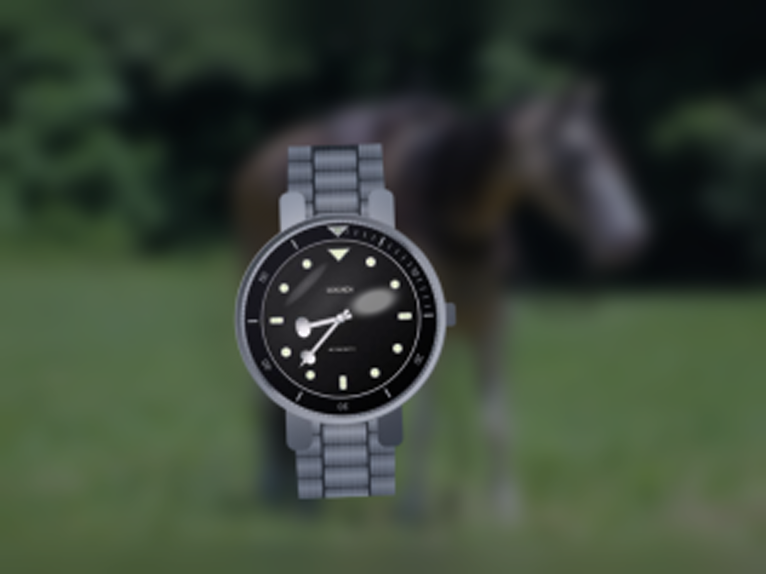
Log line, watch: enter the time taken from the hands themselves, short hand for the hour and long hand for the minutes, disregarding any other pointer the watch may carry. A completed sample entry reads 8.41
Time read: 8.37
